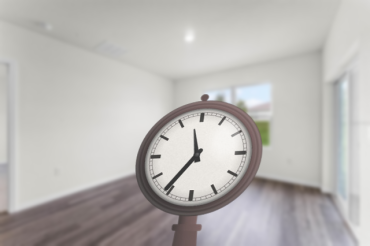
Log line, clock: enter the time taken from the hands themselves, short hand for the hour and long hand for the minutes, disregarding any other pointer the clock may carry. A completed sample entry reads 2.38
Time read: 11.36
